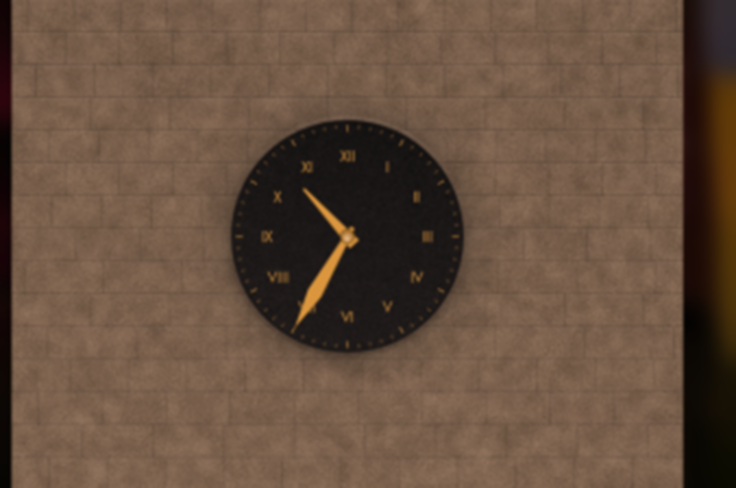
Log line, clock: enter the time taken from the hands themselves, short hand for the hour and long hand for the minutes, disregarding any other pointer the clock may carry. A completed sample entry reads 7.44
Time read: 10.35
